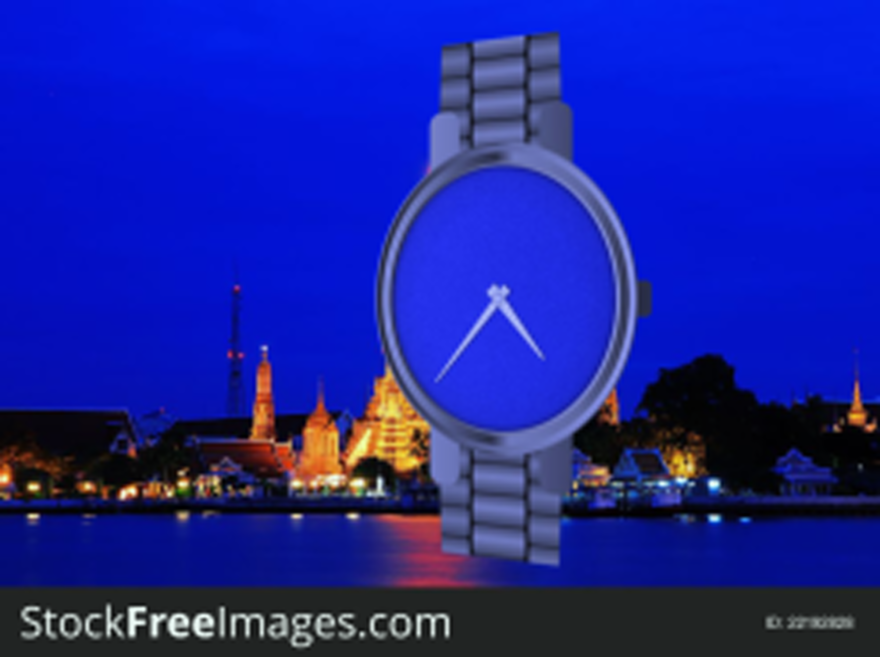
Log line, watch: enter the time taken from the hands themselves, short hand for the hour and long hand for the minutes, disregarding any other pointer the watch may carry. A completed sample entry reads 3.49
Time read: 4.37
